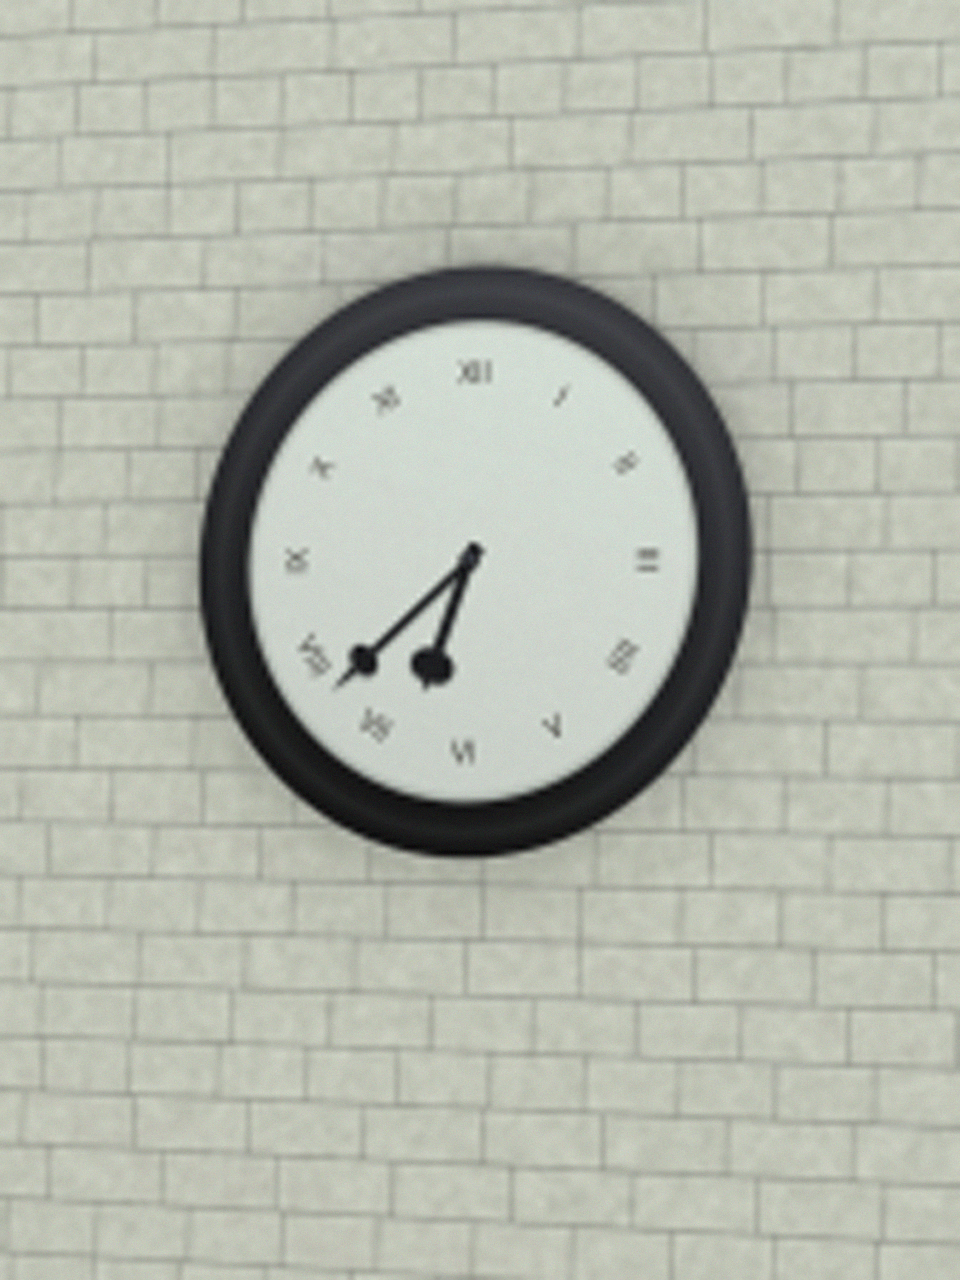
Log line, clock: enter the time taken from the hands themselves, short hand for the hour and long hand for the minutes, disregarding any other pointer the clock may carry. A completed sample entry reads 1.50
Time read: 6.38
